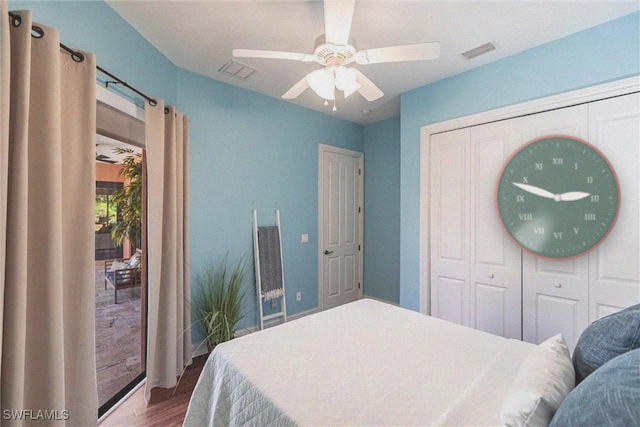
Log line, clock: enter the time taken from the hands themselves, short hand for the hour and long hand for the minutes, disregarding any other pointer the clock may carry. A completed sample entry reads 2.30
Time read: 2.48
